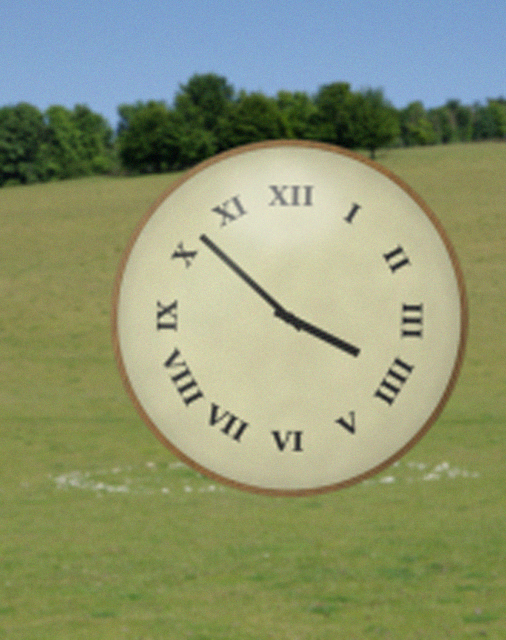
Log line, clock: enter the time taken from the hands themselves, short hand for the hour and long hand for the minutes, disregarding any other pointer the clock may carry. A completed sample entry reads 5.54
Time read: 3.52
